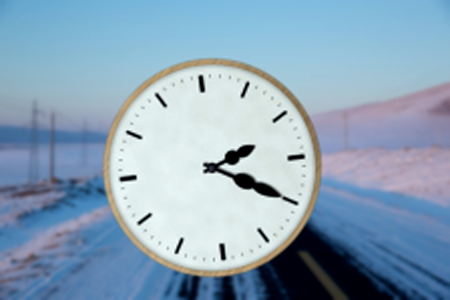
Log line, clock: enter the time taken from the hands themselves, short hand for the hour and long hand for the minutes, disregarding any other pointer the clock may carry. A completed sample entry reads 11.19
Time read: 2.20
